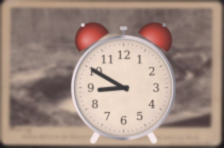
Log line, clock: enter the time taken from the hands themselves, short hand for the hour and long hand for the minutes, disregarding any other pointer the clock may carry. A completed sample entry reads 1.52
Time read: 8.50
